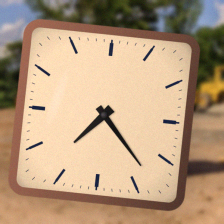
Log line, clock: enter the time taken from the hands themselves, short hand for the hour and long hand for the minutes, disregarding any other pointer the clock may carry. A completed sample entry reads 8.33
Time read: 7.23
